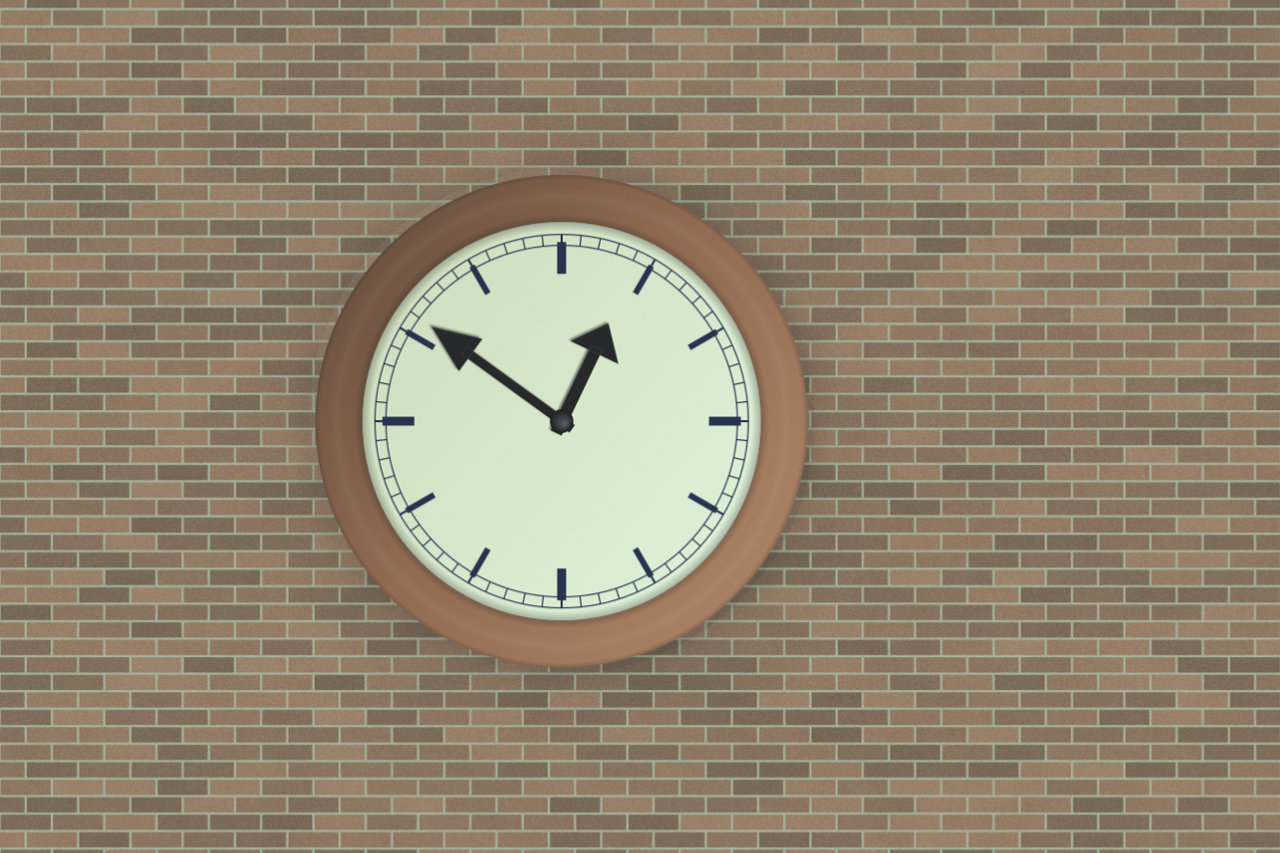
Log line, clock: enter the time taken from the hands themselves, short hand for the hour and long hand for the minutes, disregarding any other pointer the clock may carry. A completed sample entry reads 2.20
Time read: 12.51
